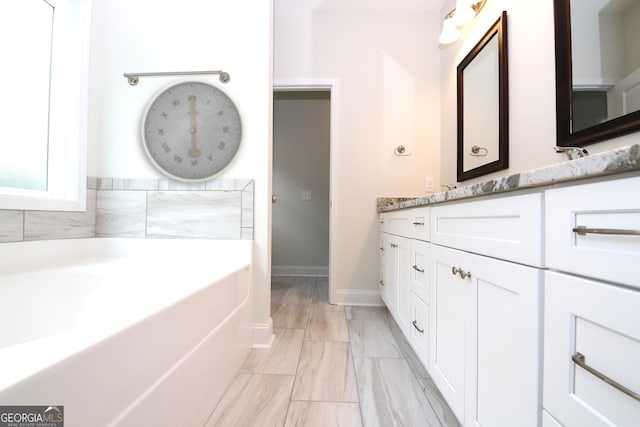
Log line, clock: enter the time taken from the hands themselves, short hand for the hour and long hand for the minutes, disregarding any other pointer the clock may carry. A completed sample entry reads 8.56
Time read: 6.00
